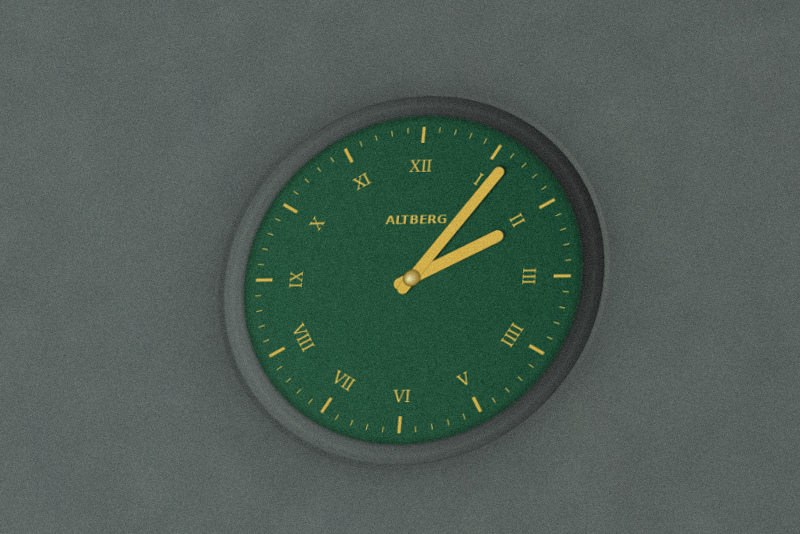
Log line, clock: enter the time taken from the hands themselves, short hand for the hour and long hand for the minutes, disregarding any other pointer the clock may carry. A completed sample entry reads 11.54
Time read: 2.06
